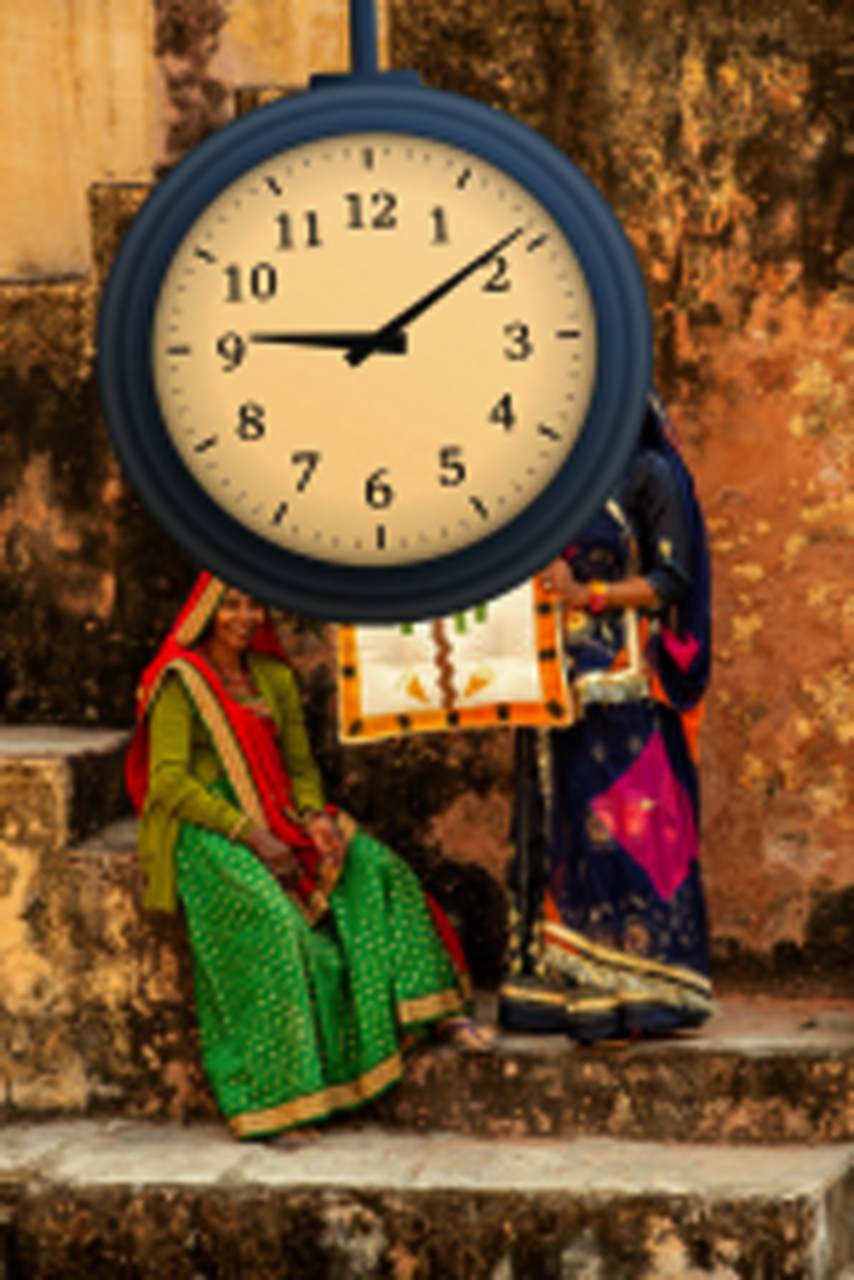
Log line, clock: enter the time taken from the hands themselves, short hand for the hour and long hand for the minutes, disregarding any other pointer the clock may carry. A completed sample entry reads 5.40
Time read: 9.09
